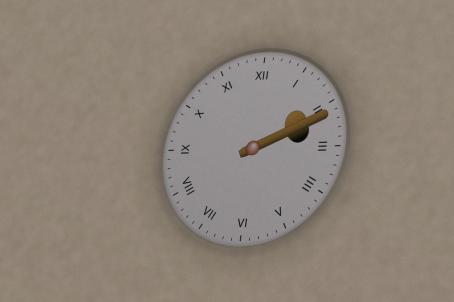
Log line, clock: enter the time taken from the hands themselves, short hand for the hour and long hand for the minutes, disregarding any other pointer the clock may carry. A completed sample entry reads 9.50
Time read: 2.11
